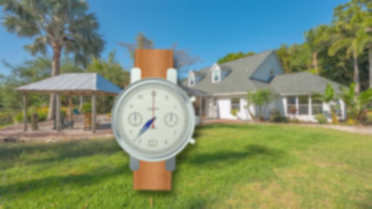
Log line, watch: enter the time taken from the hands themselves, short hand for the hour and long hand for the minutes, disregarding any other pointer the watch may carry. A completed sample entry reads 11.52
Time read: 7.37
